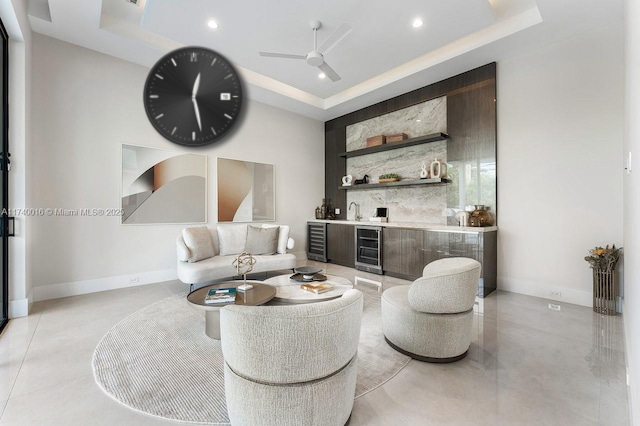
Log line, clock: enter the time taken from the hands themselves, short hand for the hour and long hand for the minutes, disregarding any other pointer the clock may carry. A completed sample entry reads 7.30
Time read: 12.28
